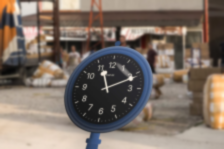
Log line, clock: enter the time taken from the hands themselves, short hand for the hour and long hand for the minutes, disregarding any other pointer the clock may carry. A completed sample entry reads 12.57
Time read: 11.11
